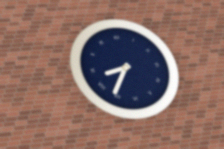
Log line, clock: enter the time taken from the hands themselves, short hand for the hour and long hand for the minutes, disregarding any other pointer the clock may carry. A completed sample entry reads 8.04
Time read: 8.36
